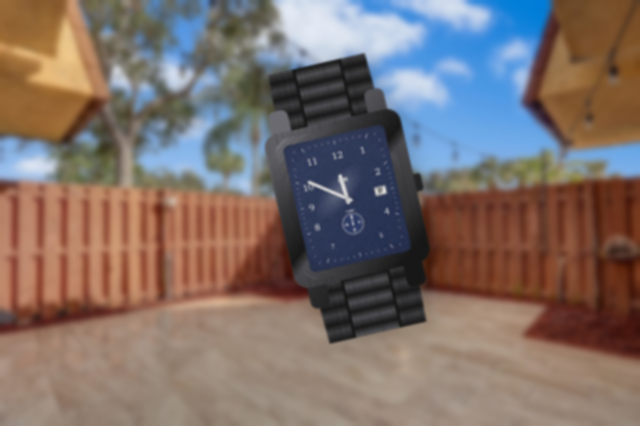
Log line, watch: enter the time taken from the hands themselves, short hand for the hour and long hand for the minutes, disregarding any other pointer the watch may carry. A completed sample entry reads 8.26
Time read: 11.51
